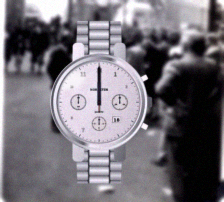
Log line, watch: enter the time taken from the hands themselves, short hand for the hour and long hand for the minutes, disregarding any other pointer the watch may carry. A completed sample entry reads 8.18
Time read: 12.00
